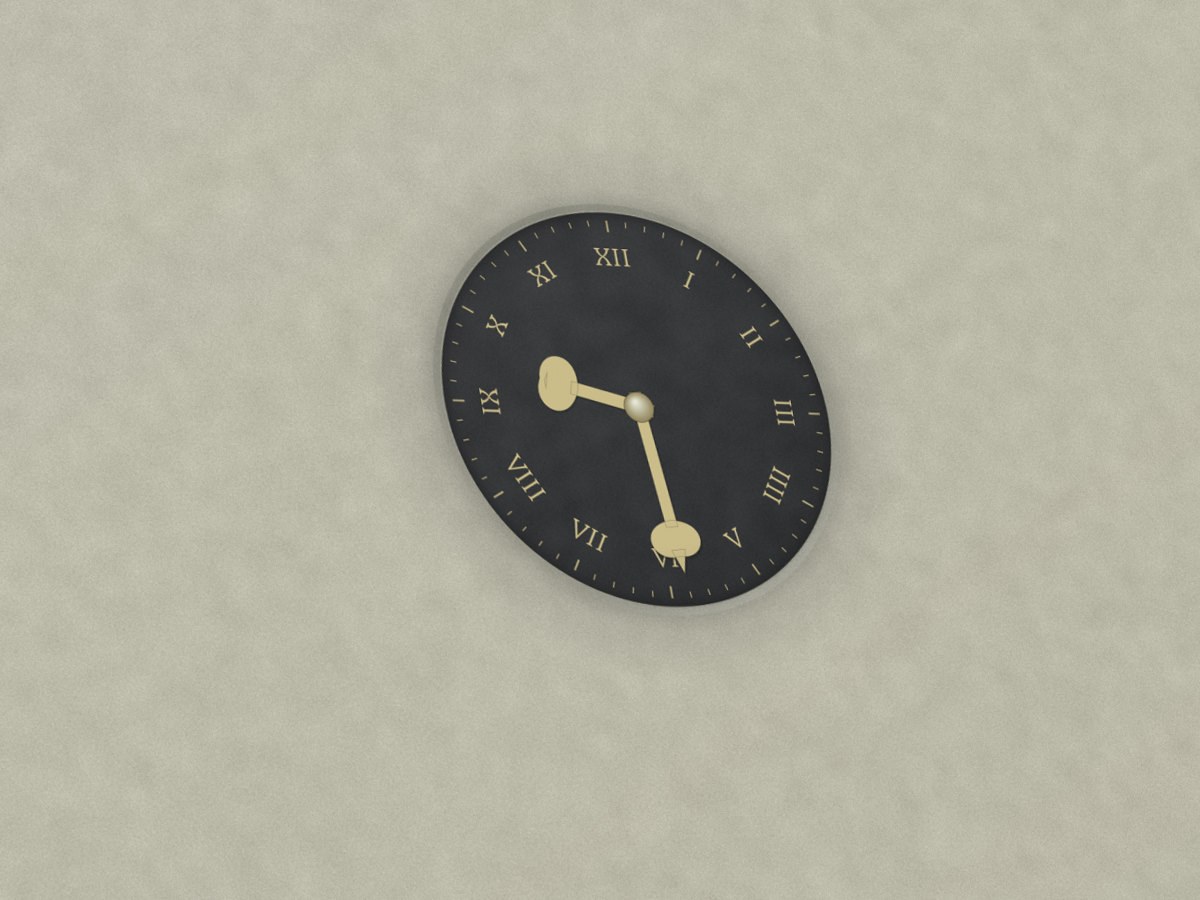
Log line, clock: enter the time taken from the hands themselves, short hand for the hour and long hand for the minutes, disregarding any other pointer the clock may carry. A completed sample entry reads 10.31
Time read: 9.29
